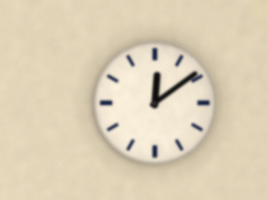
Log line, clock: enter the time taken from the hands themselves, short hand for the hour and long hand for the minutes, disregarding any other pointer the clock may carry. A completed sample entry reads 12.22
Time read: 12.09
